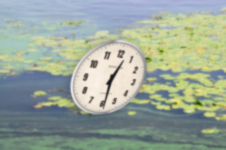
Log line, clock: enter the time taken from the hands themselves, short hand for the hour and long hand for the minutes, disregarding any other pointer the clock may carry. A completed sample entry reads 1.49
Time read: 12.29
